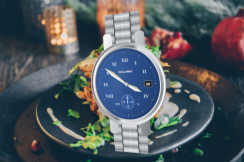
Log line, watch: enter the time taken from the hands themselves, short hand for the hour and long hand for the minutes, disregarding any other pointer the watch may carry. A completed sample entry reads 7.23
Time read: 3.51
